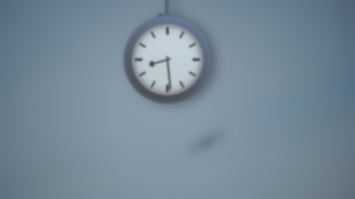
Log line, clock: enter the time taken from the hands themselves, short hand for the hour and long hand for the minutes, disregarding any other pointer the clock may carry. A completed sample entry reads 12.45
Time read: 8.29
